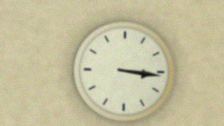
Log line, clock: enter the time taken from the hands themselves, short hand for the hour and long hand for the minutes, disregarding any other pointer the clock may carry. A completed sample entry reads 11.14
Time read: 3.16
